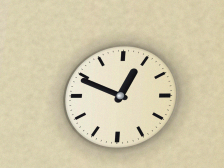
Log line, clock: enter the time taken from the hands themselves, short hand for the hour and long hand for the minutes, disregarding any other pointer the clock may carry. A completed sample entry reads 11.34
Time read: 12.49
